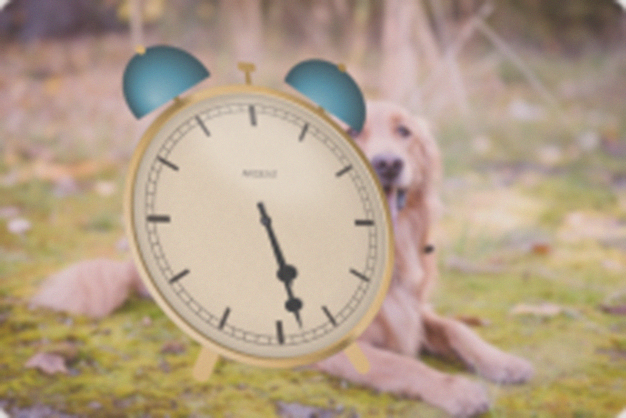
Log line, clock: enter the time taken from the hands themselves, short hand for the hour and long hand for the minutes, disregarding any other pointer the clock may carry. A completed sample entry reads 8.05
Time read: 5.28
